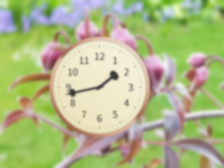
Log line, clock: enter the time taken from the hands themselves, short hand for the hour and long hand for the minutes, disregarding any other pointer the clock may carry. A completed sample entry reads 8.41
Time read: 1.43
